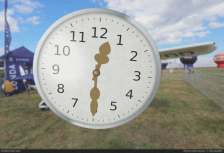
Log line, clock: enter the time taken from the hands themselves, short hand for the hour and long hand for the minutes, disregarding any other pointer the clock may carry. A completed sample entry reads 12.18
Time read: 12.30
